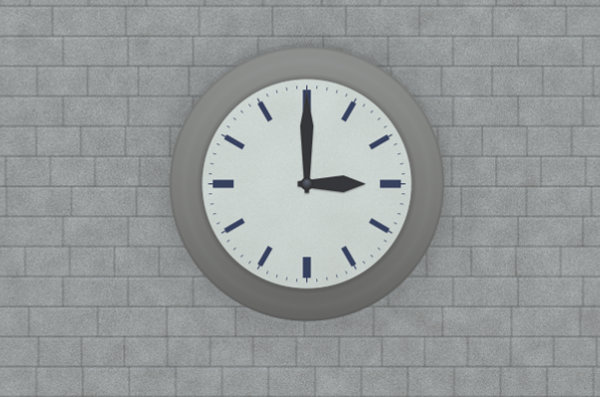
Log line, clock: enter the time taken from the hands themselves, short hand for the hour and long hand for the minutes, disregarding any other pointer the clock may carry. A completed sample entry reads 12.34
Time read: 3.00
